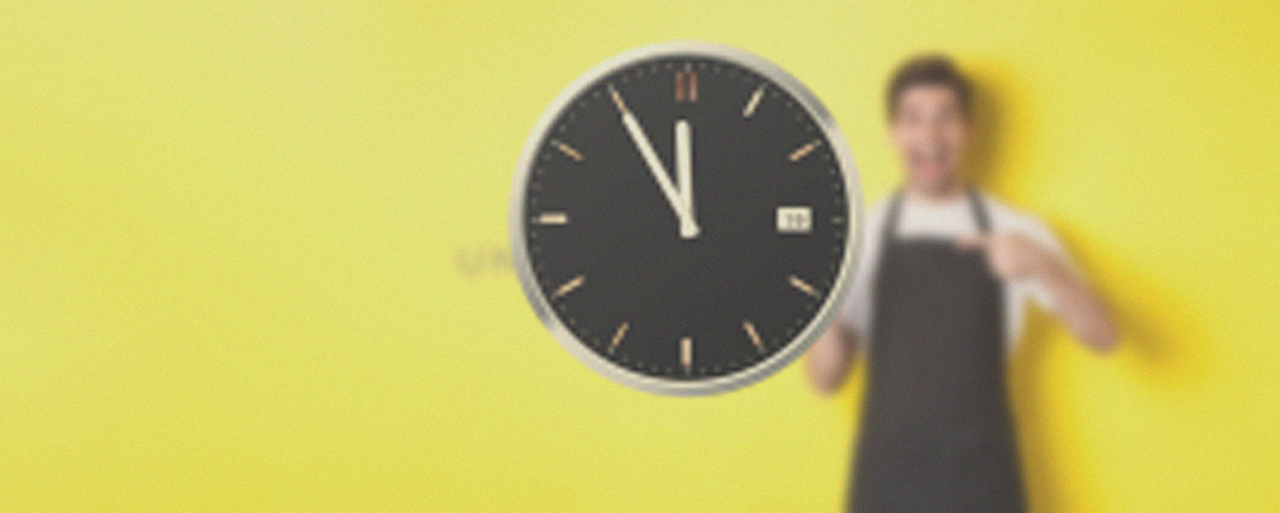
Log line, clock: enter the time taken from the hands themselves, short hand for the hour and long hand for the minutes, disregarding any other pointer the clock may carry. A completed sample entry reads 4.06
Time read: 11.55
